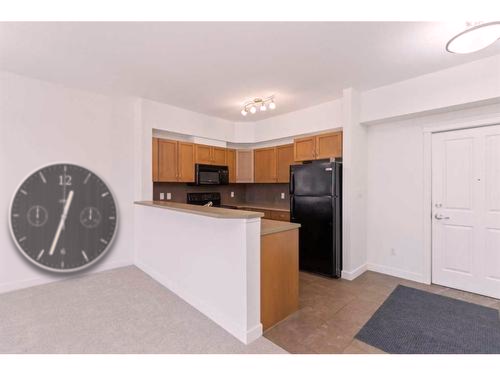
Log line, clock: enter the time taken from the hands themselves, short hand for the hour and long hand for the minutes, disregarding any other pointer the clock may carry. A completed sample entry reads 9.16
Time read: 12.33
